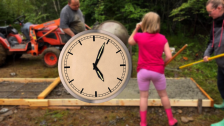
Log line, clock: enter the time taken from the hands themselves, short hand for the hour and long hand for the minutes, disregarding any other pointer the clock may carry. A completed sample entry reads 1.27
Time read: 5.04
